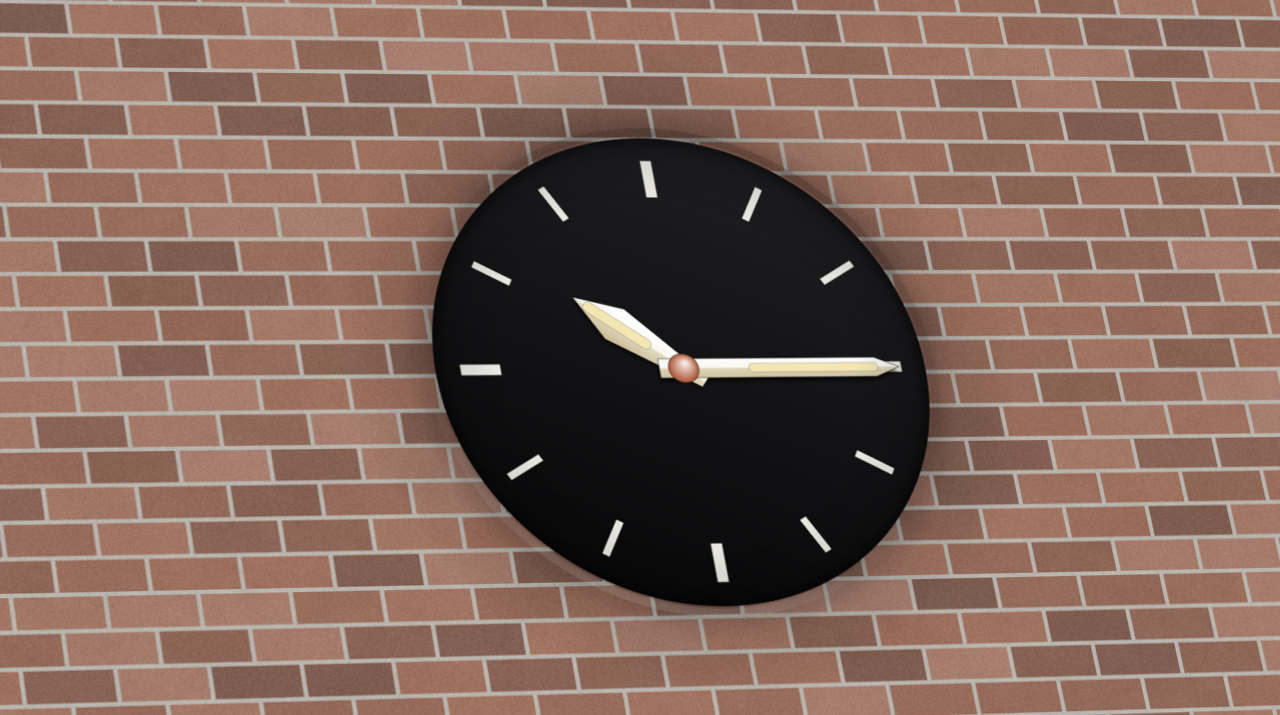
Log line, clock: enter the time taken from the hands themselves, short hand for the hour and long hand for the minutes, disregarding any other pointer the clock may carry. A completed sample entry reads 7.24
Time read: 10.15
